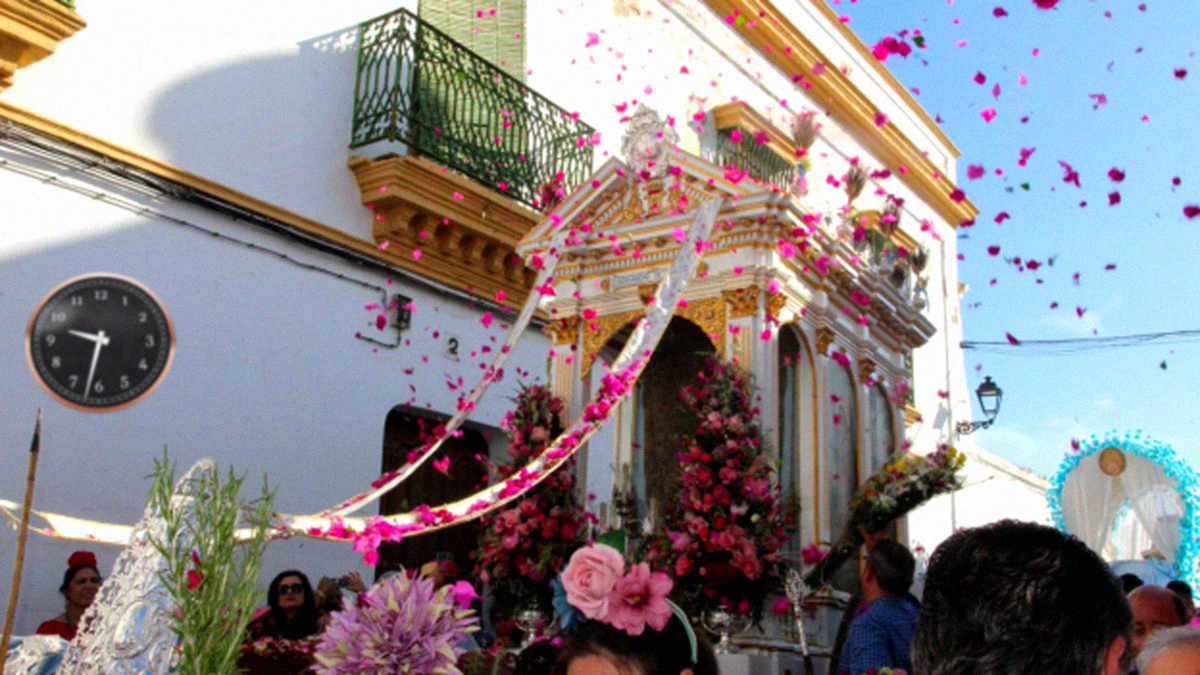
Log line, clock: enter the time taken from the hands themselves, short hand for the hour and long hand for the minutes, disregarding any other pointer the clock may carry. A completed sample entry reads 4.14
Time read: 9.32
